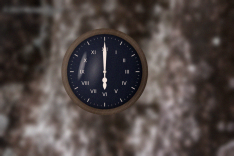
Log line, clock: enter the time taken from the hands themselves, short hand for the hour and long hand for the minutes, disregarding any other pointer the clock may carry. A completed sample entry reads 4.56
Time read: 6.00
